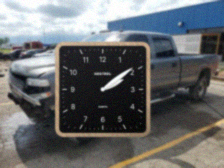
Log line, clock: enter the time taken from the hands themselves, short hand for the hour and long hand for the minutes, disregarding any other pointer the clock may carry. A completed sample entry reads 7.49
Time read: 2.09
